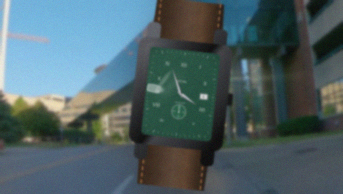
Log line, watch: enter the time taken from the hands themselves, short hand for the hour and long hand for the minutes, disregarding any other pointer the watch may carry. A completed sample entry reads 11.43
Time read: 3.56
